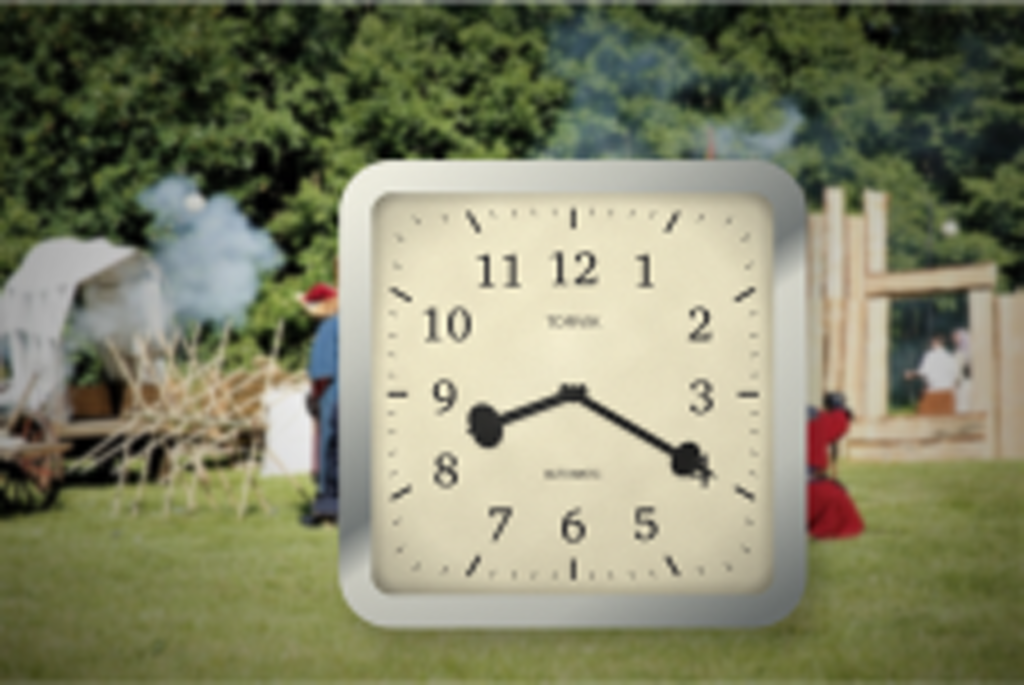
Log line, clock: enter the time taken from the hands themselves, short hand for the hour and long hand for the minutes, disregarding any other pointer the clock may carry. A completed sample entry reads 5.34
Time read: 8.20
